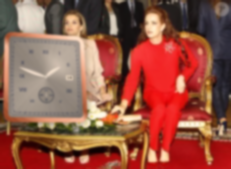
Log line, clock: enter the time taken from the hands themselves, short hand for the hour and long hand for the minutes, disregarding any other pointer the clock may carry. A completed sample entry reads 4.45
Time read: 1.48
